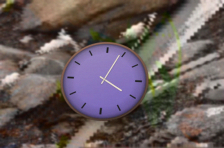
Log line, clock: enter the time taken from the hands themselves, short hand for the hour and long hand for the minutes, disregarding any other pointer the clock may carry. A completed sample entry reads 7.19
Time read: 4.04
